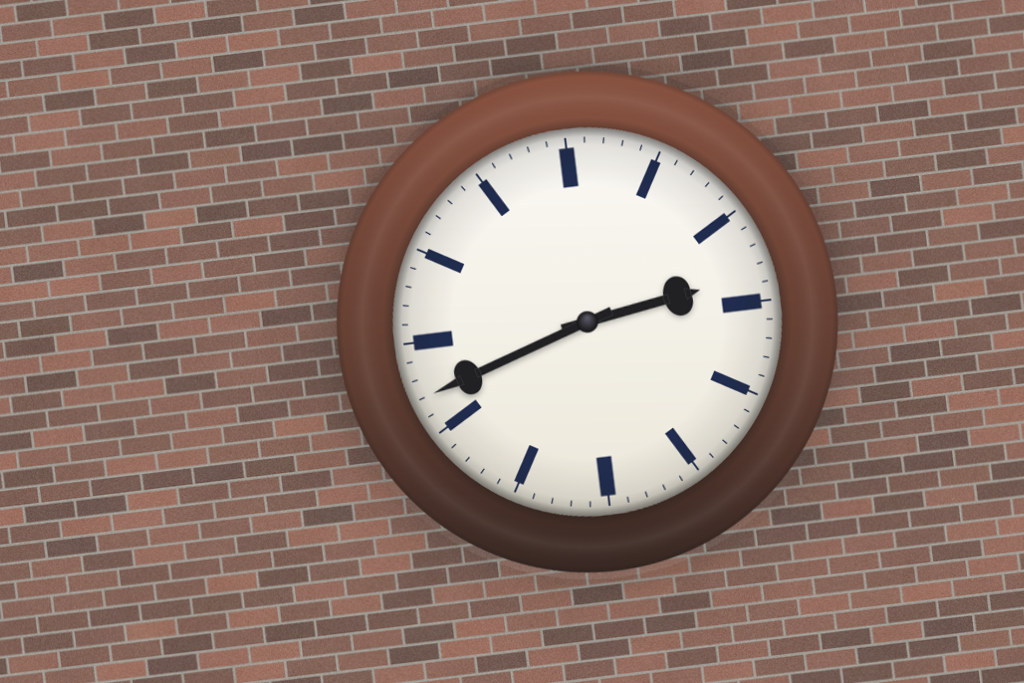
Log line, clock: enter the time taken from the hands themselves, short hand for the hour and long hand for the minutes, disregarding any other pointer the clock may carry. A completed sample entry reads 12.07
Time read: 2.42
